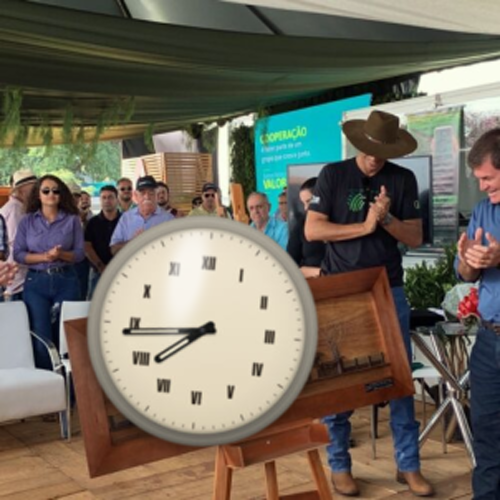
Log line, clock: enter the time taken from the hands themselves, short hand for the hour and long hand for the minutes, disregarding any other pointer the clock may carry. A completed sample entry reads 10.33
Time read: 7.44
